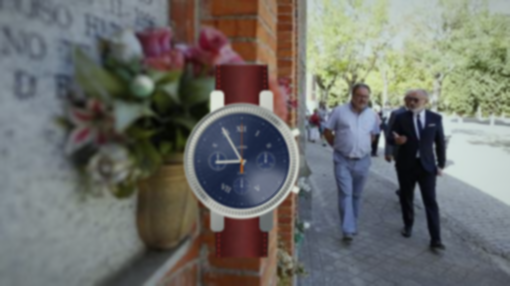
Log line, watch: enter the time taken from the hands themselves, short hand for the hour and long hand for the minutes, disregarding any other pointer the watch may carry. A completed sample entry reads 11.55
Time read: 8.55
